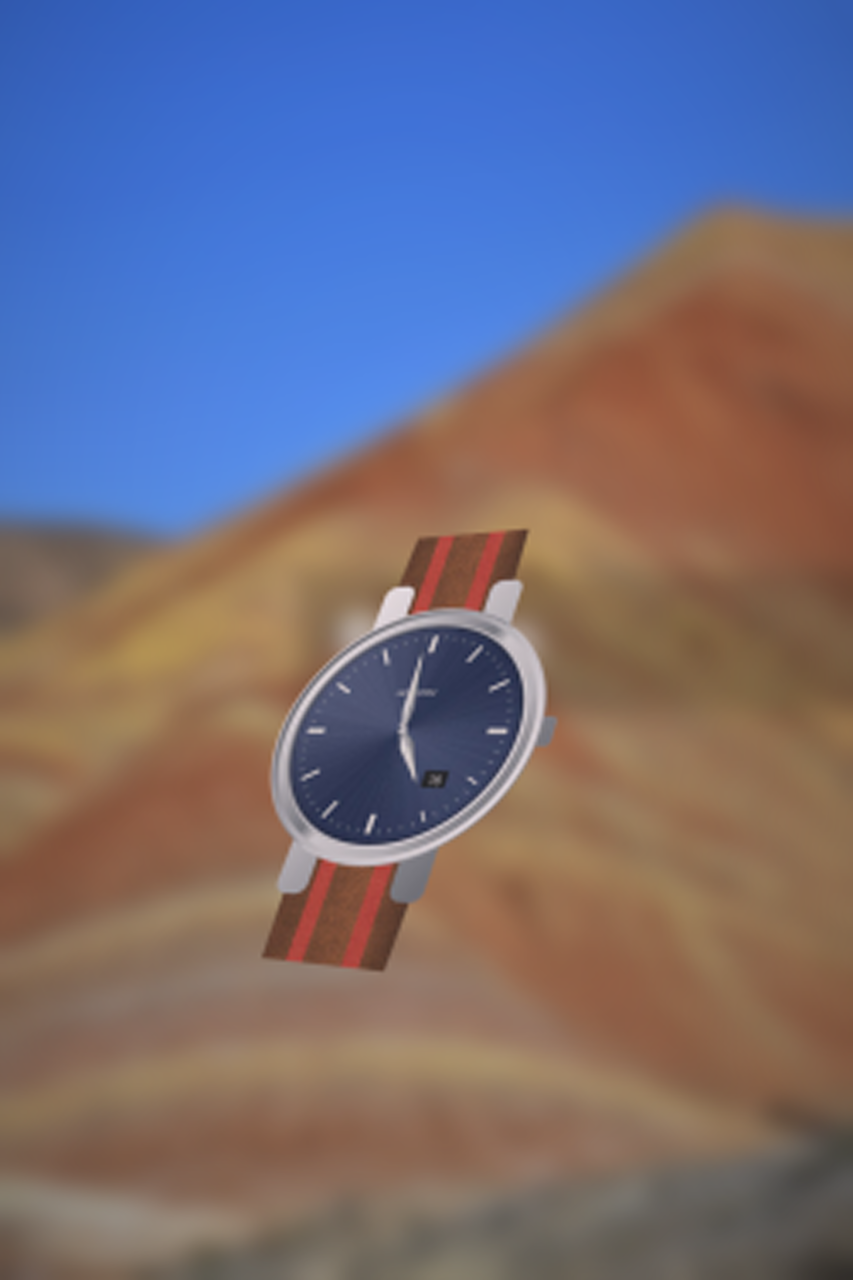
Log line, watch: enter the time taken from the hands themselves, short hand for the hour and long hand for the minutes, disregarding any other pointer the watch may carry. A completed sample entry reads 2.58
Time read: 4.59
